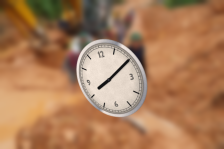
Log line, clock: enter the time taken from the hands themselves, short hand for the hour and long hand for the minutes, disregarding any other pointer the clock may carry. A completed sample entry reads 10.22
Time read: 8.10
